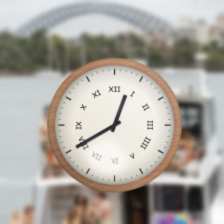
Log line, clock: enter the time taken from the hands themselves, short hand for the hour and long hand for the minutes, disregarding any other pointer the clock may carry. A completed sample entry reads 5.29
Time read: 12.40
